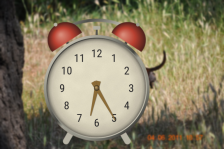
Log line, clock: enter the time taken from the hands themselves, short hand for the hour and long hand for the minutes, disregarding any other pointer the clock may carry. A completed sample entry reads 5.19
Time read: 6.25
